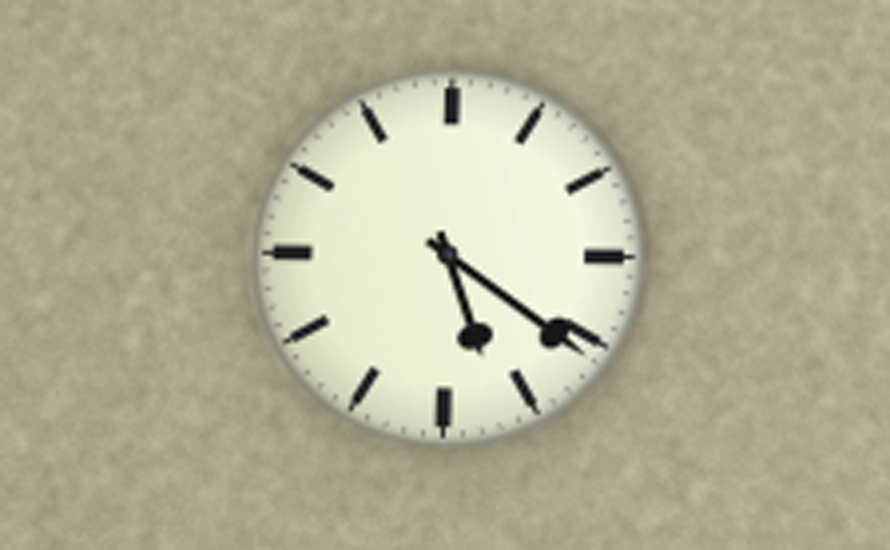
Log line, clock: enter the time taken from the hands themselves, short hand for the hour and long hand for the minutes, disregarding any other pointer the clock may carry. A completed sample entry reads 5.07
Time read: 5.21
